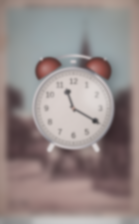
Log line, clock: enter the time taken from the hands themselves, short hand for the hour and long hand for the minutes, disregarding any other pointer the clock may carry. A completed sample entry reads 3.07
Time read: 11.20
